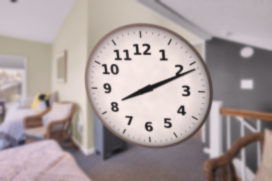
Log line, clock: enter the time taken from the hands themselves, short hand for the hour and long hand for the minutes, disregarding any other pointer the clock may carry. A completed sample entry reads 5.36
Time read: 8.11
